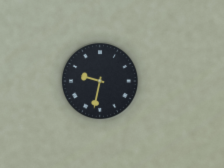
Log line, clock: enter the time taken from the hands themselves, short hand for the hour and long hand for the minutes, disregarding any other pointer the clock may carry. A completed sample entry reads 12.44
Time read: 9.32
